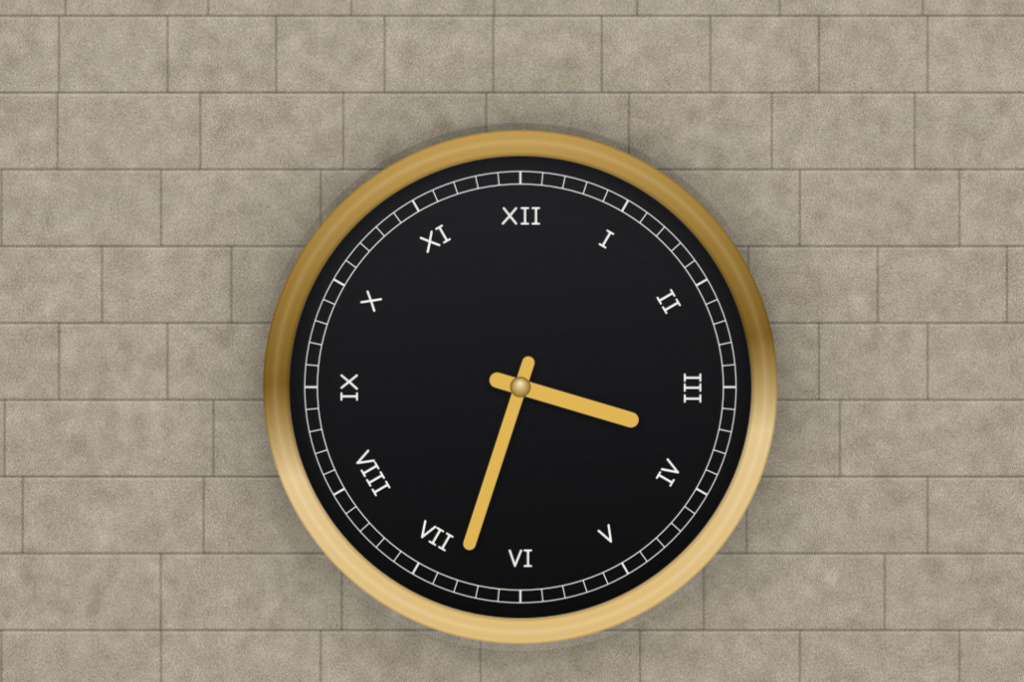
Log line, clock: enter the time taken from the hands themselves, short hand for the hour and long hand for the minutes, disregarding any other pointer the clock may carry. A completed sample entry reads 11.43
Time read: 3.33
